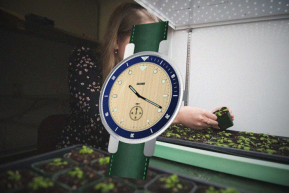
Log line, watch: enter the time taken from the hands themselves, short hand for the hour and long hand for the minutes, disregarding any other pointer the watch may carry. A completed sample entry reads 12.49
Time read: 10.19
